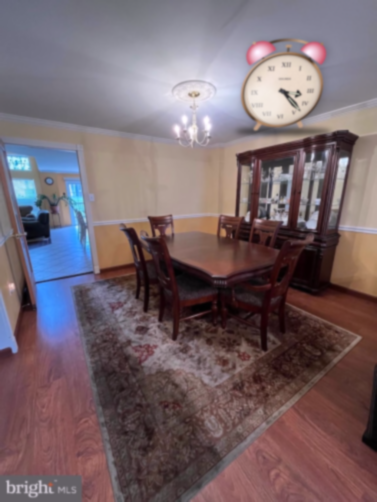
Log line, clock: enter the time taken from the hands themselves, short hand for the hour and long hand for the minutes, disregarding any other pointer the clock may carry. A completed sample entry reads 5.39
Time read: 3.23
